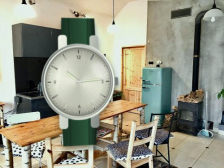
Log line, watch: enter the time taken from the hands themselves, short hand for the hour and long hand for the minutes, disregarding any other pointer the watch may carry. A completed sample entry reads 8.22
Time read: 10.14
